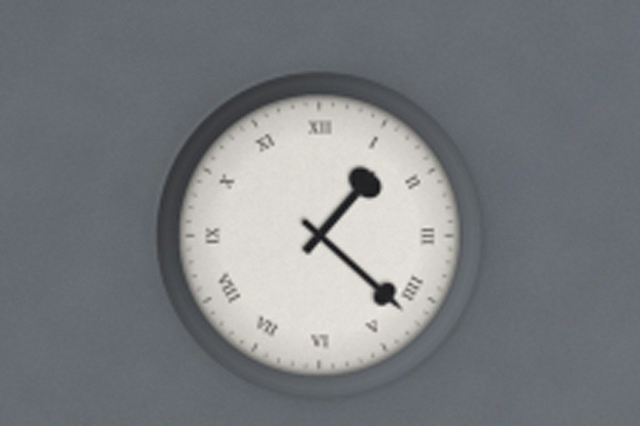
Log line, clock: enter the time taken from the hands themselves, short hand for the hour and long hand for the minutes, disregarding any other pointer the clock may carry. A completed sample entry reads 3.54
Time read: 1.22
